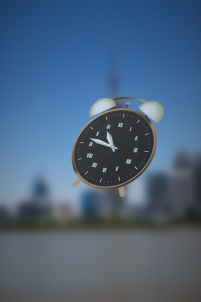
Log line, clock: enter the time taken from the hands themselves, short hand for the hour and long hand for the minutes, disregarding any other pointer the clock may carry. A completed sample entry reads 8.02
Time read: 10.47
